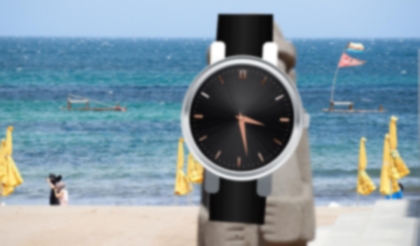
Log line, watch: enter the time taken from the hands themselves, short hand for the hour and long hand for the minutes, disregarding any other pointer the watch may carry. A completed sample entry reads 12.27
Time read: 3.28
